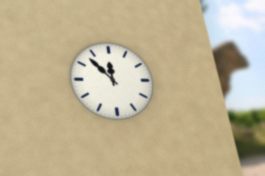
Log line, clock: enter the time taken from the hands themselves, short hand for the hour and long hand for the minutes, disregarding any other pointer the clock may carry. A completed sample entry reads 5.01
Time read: 11.53
